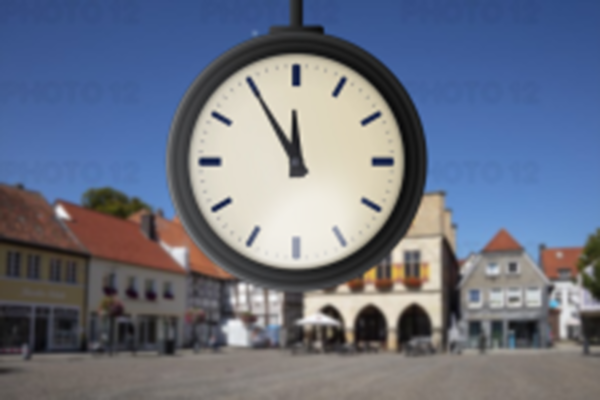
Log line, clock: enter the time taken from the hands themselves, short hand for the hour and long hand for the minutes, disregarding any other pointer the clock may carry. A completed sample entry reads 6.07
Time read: 11.55
